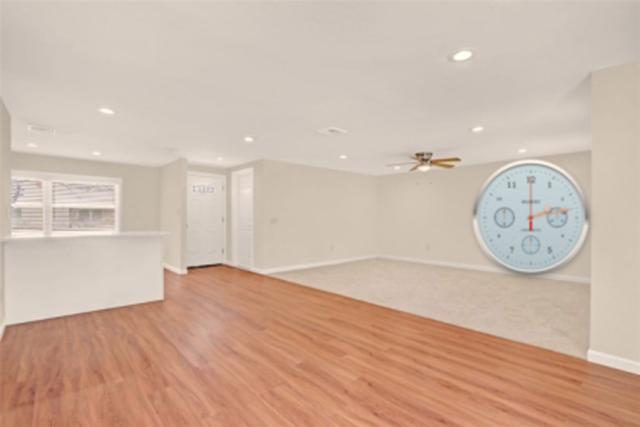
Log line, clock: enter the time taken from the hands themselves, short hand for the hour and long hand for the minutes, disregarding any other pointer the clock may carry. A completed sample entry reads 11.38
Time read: 2.13
